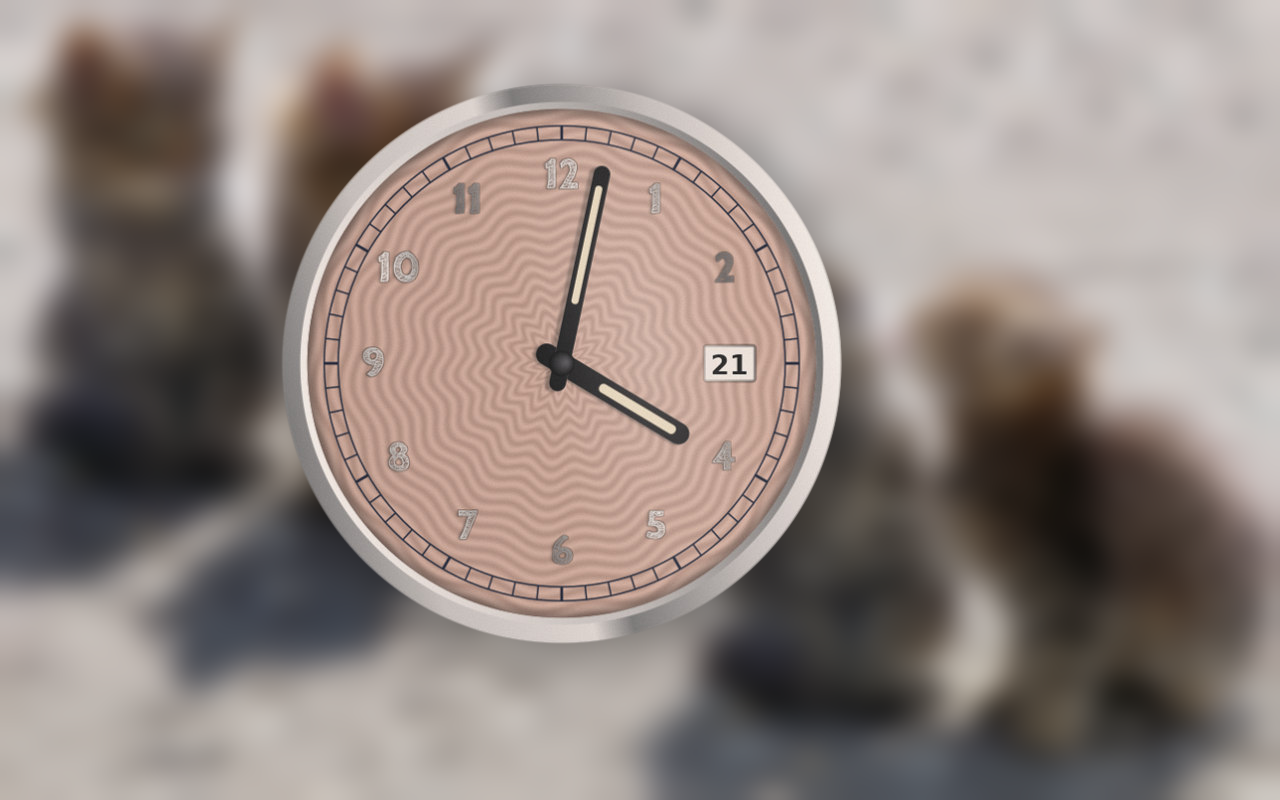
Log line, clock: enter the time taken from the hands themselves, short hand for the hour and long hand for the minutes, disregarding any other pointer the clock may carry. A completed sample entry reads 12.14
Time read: 4.02
